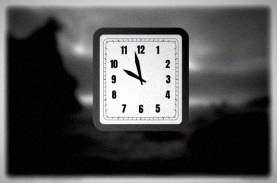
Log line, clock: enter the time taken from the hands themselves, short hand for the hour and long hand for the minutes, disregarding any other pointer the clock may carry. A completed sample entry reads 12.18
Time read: 9.58
